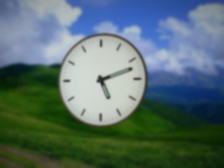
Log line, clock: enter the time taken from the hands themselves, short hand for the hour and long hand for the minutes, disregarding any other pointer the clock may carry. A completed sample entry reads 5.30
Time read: 5.12
